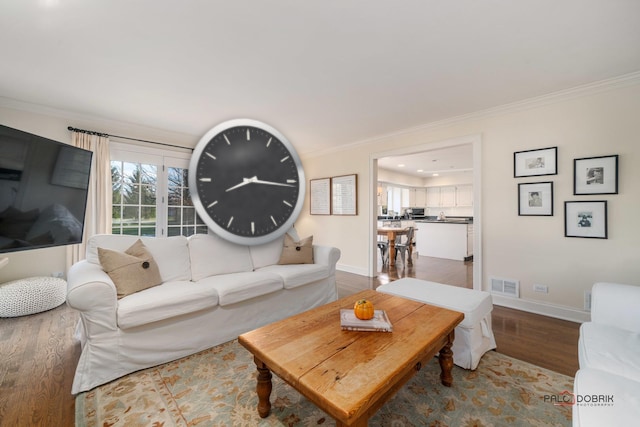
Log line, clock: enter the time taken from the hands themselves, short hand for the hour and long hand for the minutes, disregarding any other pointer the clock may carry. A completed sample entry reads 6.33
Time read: 8.16
